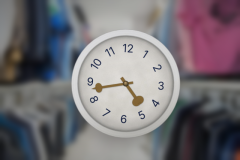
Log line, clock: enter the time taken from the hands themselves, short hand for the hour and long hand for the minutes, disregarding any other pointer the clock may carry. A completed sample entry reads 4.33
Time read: 4.43
